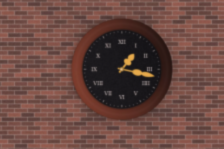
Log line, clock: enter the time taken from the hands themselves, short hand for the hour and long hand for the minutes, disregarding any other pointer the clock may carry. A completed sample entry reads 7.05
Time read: 1.17
